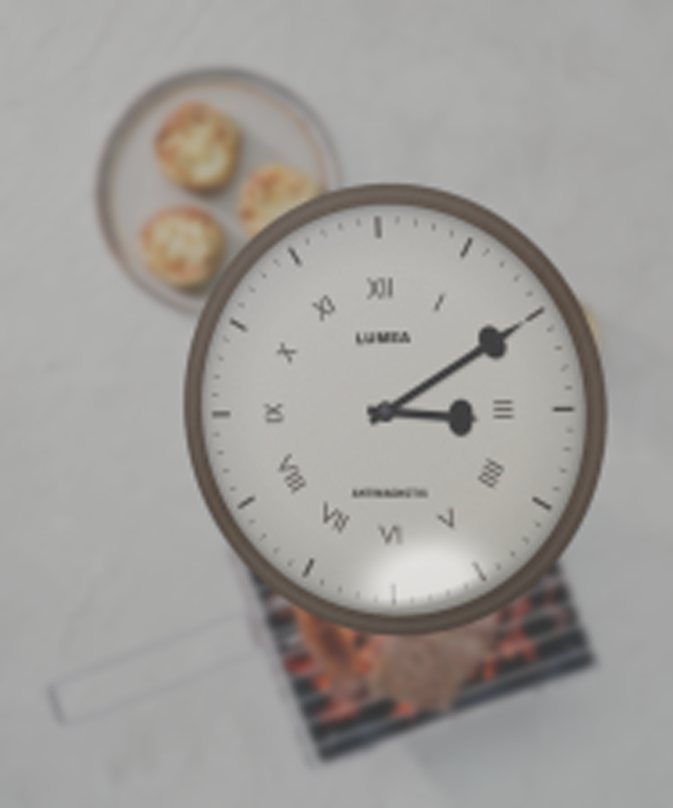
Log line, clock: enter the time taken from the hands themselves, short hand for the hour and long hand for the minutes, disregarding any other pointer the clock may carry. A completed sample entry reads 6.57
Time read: 3.10
